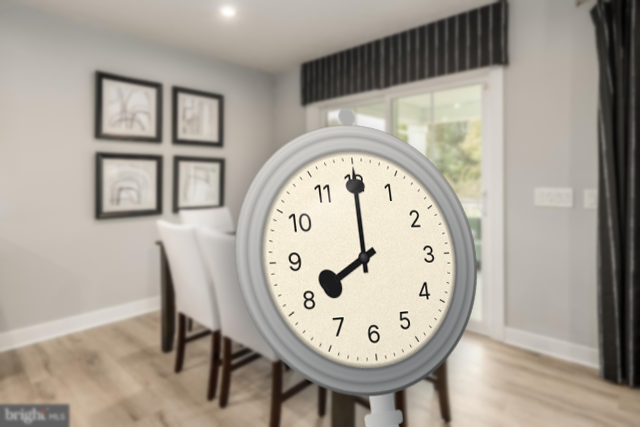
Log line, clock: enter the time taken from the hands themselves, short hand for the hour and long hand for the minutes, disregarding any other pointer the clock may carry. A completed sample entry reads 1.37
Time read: 8.00
